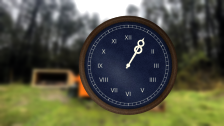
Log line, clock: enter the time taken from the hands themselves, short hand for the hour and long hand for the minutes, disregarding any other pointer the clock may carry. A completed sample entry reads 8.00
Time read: 1.05
